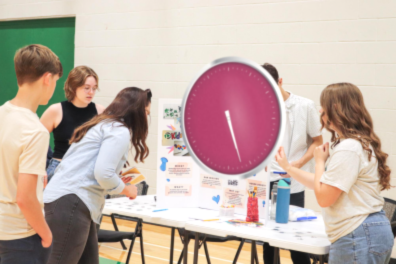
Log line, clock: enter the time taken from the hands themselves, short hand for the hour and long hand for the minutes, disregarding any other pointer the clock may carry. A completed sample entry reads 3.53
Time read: 5.27
